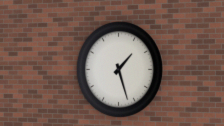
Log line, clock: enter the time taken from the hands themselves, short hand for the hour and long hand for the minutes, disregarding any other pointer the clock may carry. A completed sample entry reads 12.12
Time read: 1.27
